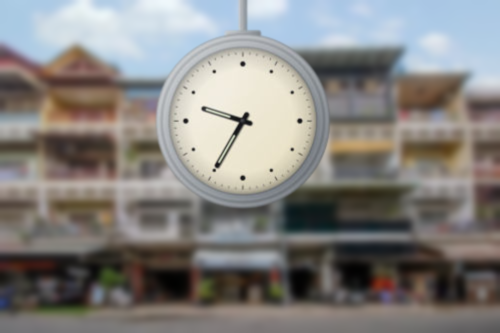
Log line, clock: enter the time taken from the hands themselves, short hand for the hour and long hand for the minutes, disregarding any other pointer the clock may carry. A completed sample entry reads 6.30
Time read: 9.35
